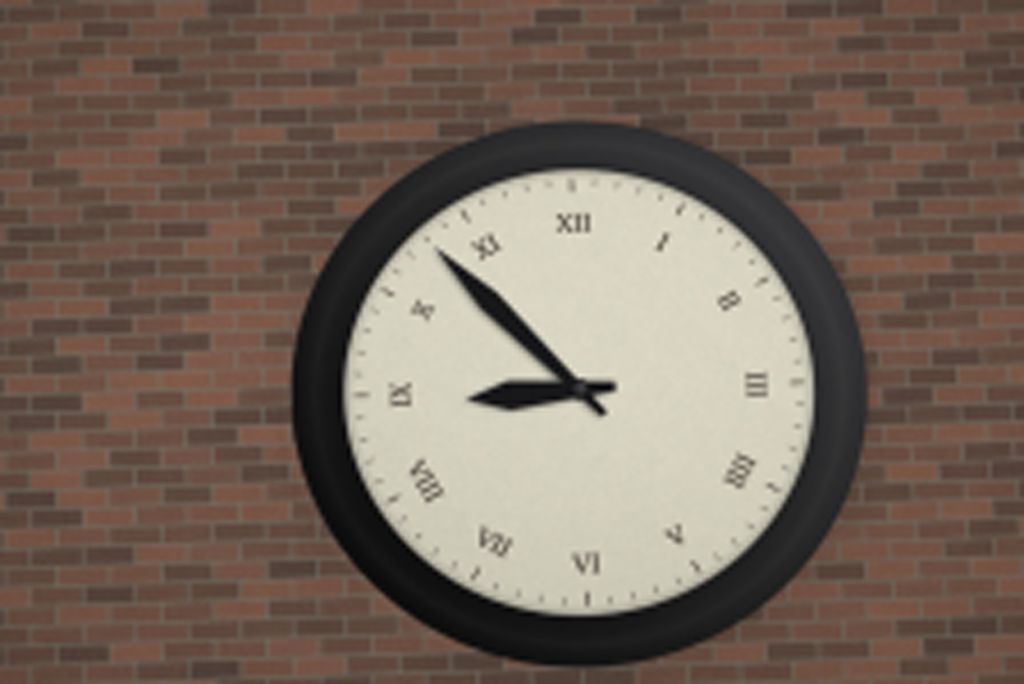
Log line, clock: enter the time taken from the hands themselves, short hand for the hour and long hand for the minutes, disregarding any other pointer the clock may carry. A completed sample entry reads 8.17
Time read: 8.53
